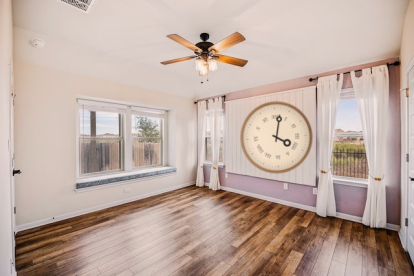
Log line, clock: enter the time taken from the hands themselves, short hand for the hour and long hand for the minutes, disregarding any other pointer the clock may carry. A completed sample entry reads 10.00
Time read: 4.02
